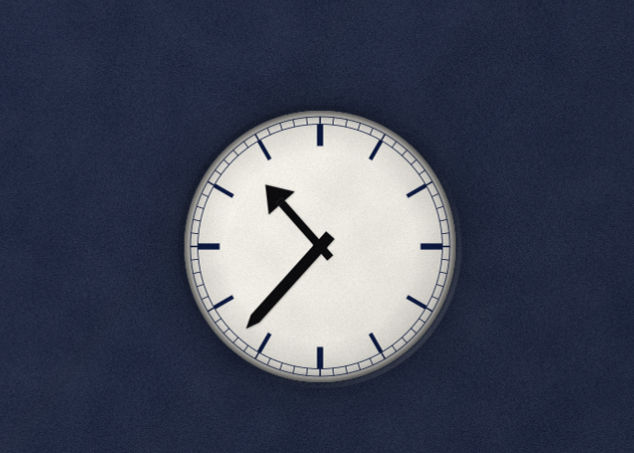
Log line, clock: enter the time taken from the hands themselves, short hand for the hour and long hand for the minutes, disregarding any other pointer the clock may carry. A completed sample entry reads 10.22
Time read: 10.37
